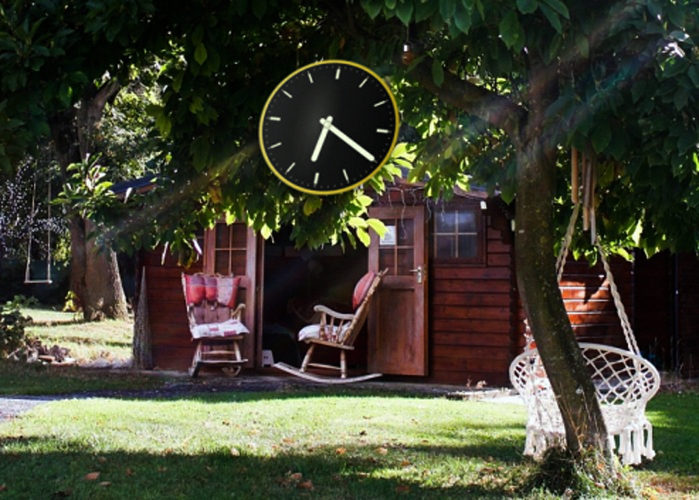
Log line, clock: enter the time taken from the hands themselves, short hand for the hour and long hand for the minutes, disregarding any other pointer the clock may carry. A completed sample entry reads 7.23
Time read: 6.20
